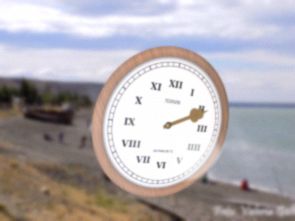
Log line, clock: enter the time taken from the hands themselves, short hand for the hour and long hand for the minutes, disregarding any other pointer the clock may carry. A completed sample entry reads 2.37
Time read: 2.11
